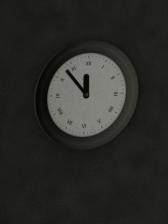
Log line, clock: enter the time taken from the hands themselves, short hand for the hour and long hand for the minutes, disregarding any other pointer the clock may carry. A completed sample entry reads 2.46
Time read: 11.53
